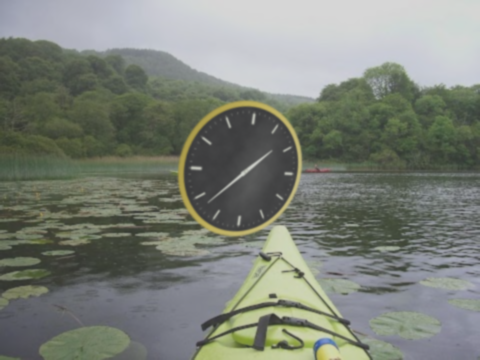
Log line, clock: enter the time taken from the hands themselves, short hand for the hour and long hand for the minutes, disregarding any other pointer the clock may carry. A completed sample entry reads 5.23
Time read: 1.38
